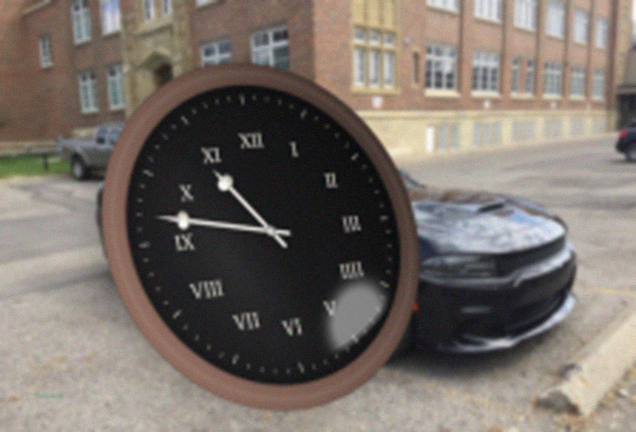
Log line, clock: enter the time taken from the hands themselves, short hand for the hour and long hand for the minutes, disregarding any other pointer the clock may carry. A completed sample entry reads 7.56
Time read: 10.47
